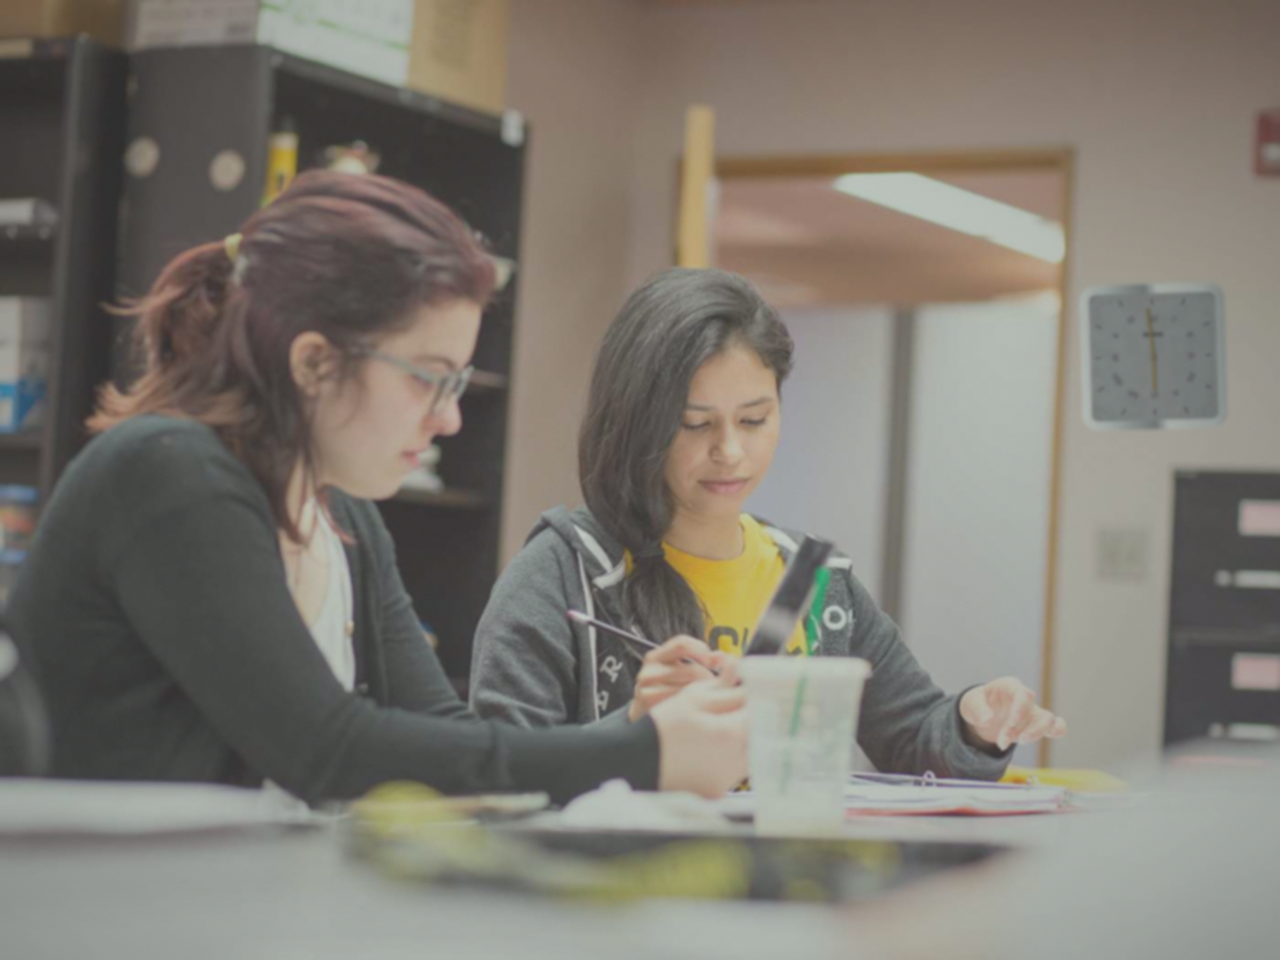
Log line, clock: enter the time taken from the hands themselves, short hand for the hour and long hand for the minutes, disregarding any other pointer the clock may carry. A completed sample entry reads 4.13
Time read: 5.59
